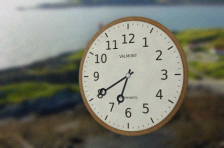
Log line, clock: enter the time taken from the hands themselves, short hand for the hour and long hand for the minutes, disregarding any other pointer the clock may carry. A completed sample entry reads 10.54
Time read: 6.40
